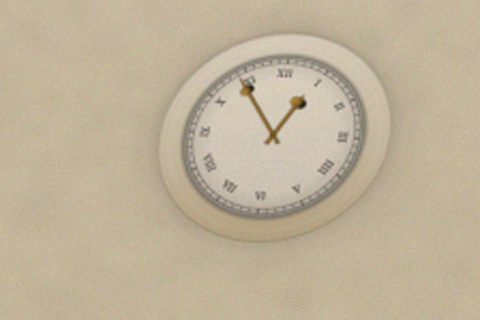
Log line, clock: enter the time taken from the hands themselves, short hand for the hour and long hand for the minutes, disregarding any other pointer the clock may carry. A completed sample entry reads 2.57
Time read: 12.54
